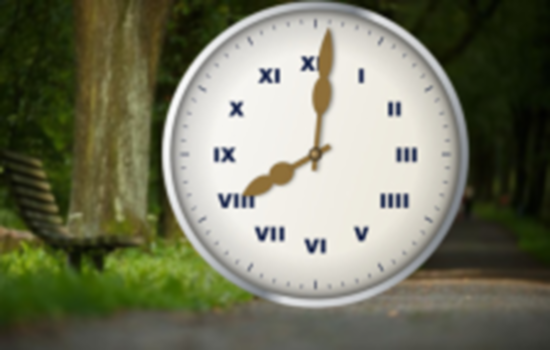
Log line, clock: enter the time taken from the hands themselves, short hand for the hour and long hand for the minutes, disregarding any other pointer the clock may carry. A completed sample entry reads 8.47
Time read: 8.01
